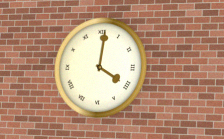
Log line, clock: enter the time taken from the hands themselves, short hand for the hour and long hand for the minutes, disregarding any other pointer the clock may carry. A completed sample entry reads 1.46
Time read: 4.01
